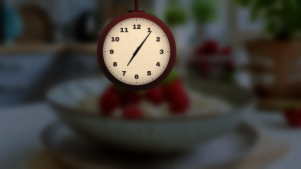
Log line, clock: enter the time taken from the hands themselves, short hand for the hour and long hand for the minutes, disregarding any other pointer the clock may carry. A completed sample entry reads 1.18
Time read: 7.06
